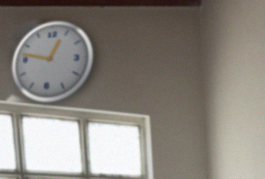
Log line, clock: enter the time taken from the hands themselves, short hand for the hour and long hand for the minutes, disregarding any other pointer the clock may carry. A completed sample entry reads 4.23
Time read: 12.47
